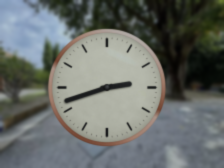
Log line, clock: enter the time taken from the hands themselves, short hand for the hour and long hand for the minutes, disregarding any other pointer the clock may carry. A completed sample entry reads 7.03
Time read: 2.42
